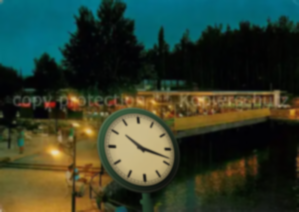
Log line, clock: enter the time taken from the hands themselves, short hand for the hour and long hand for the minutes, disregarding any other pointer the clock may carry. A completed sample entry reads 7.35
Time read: 10.18
